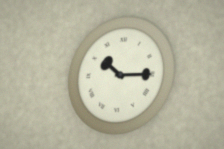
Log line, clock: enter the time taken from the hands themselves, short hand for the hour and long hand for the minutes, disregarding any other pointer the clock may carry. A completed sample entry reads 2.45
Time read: 10.15
